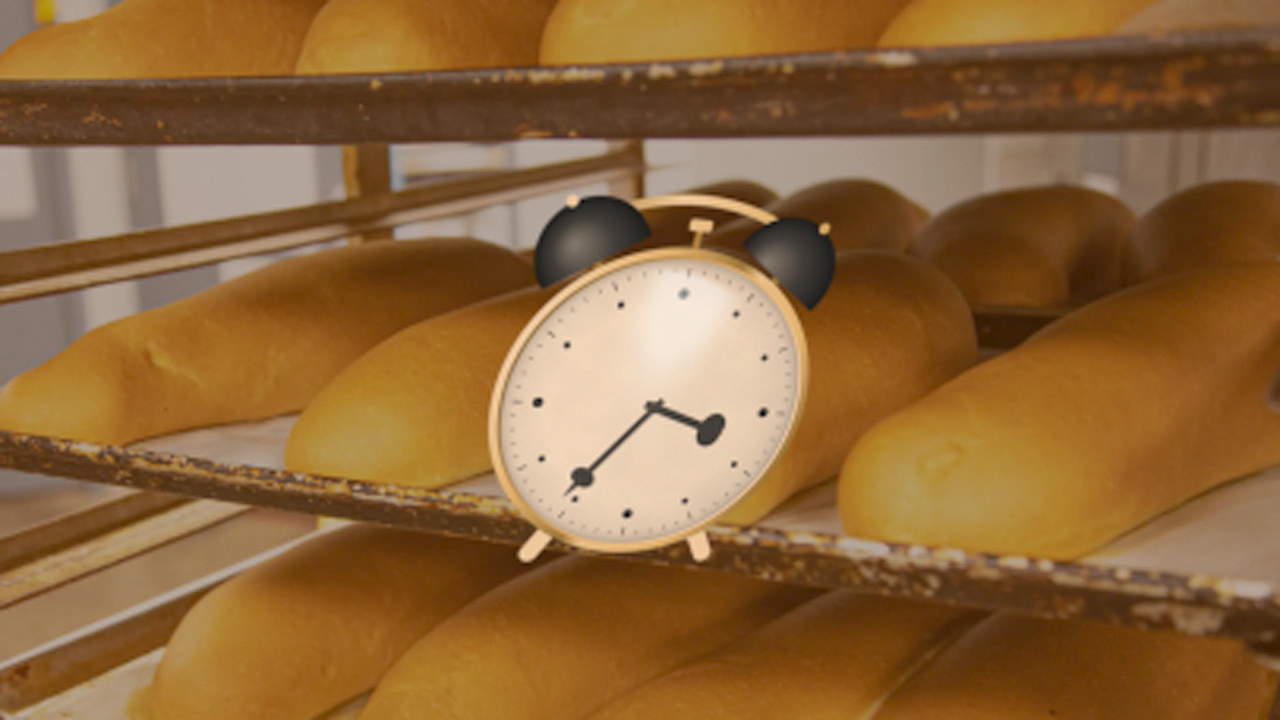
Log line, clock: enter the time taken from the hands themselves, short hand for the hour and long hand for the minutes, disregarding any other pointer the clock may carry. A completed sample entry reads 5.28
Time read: 3.36
